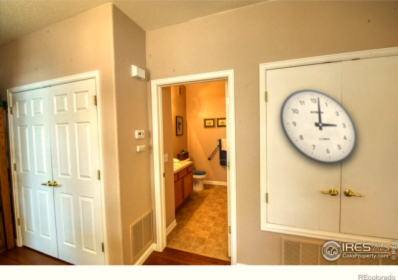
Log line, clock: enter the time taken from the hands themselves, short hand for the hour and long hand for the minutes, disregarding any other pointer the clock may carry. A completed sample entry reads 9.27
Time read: 3.02
